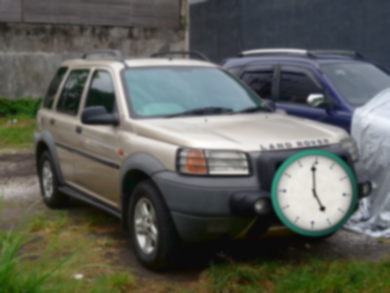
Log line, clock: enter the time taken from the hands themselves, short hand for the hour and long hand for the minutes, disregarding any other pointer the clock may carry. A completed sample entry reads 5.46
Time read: 4.59
